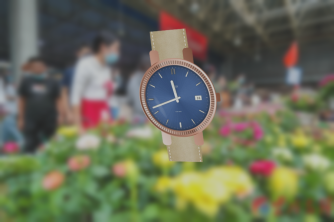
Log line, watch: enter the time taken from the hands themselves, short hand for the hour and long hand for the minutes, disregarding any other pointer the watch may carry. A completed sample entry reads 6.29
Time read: 11.42
